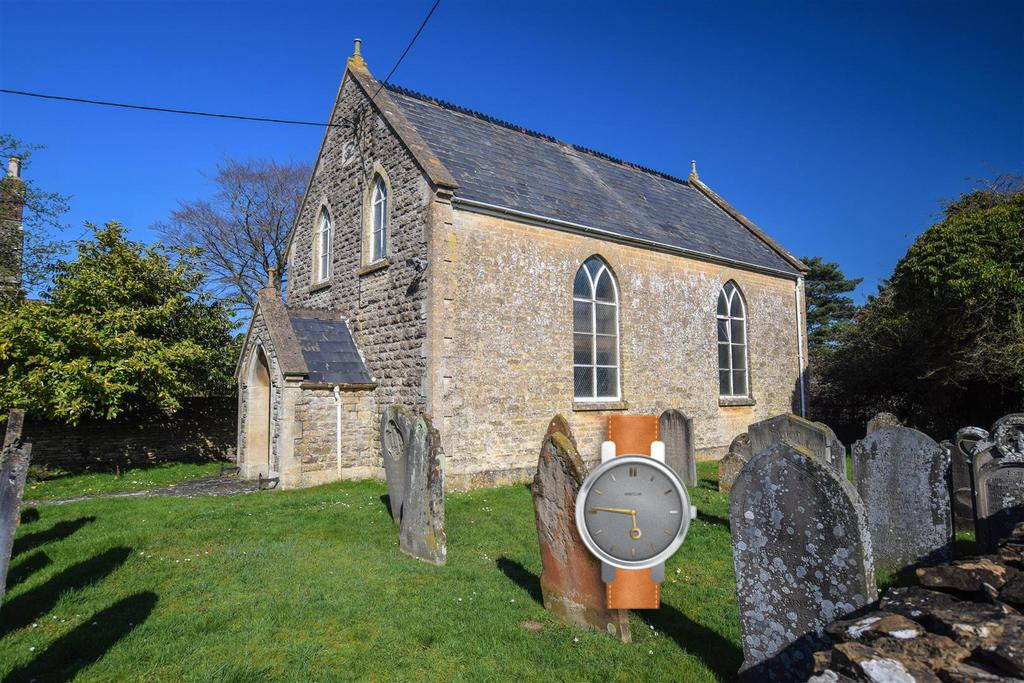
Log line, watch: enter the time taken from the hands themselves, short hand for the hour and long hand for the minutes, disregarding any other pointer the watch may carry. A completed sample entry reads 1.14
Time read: 5.46
